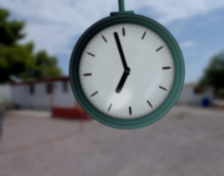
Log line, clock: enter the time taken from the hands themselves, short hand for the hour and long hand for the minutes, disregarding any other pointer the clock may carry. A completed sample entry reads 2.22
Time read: 6.58
